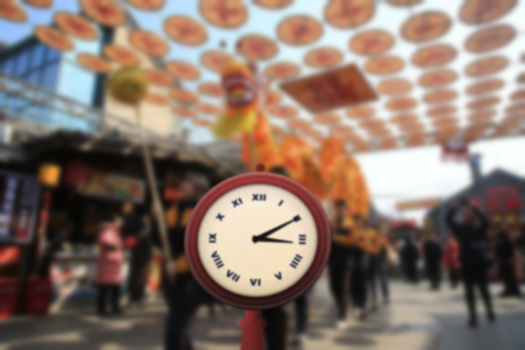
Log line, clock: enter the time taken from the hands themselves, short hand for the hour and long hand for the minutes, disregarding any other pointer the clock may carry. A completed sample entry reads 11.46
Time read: 3.10
